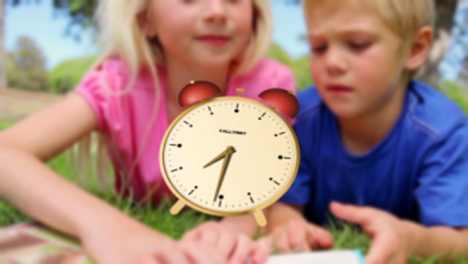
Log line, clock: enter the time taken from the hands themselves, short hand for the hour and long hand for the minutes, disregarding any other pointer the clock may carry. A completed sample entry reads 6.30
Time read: 7.31
